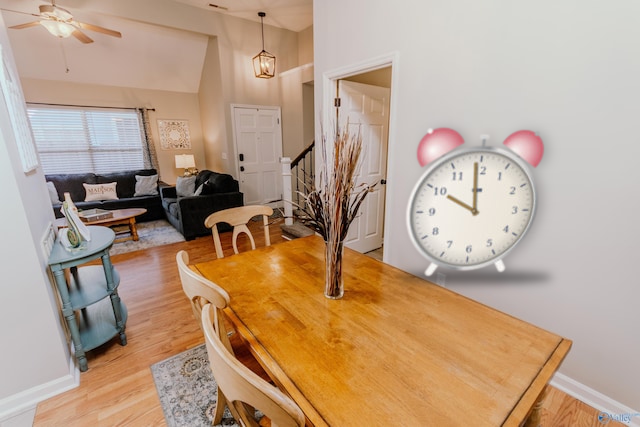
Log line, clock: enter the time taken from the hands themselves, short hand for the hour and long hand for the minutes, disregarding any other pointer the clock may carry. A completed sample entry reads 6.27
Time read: 9.59
